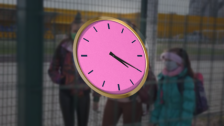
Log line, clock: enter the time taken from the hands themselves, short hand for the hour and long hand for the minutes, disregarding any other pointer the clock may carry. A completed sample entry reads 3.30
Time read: 4.20
